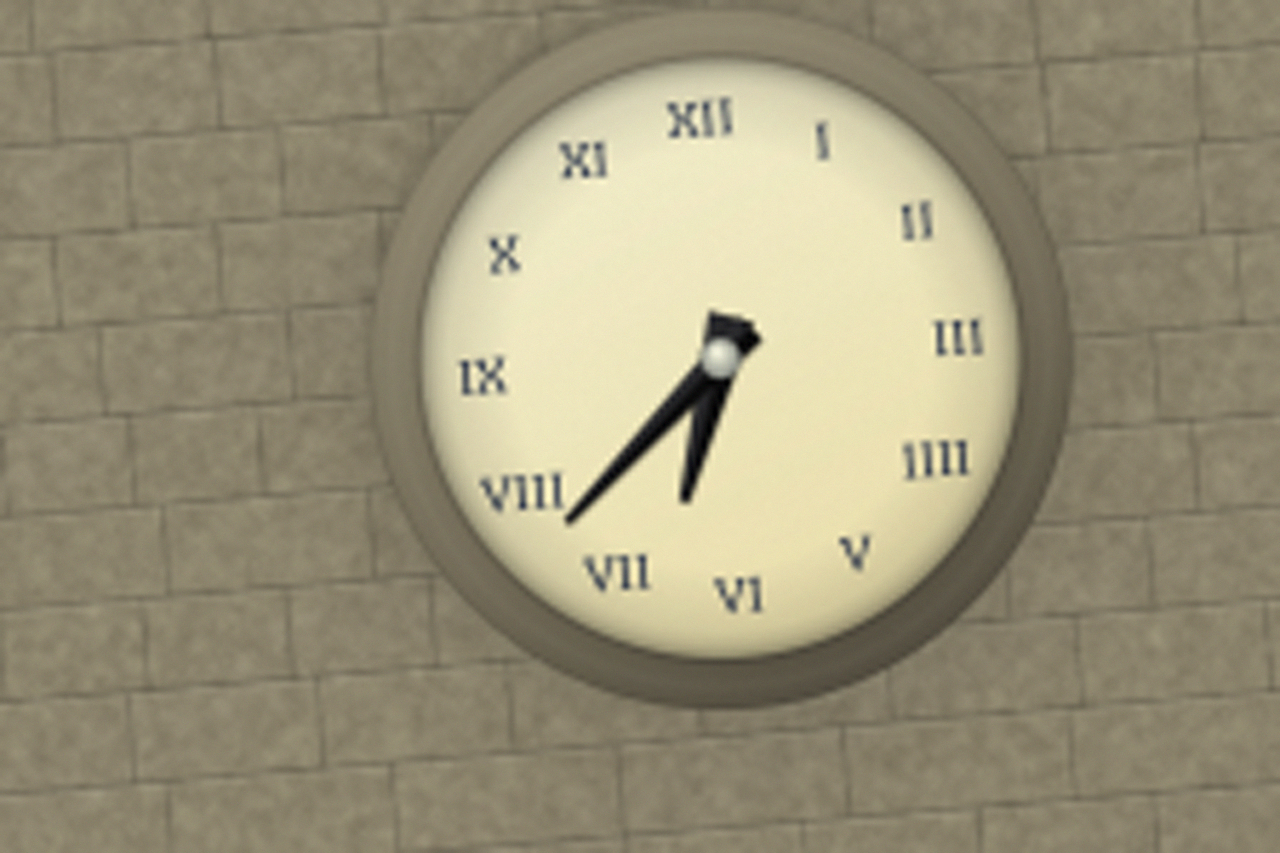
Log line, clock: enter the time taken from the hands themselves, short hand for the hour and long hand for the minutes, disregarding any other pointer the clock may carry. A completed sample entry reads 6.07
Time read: 6.38
